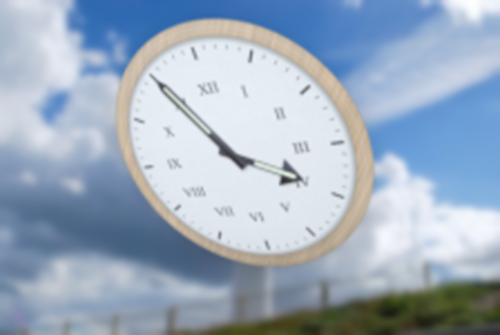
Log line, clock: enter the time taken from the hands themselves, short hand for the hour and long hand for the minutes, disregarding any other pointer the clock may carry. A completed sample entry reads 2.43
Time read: 3.55
